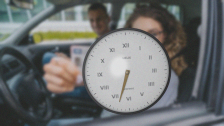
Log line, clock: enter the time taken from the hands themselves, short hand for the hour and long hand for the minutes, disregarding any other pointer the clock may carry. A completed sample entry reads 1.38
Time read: 6.33
